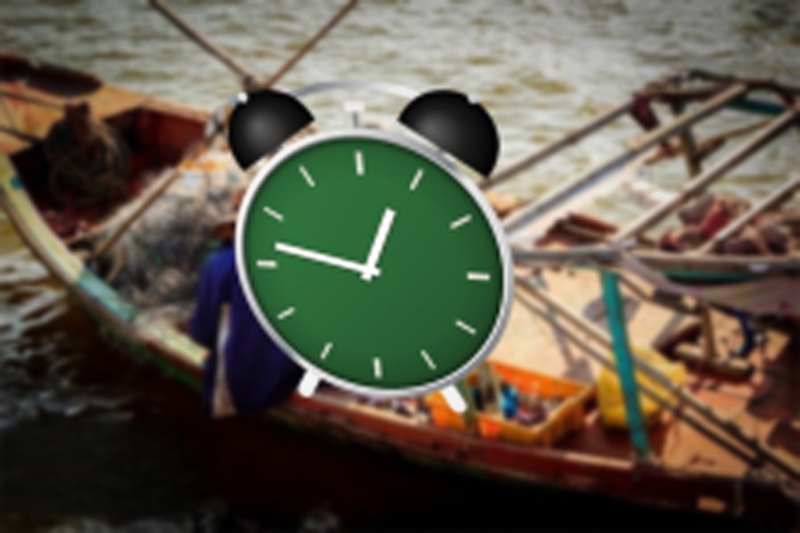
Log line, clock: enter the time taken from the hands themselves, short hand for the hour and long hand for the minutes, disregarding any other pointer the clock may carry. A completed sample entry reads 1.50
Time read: 12.47
